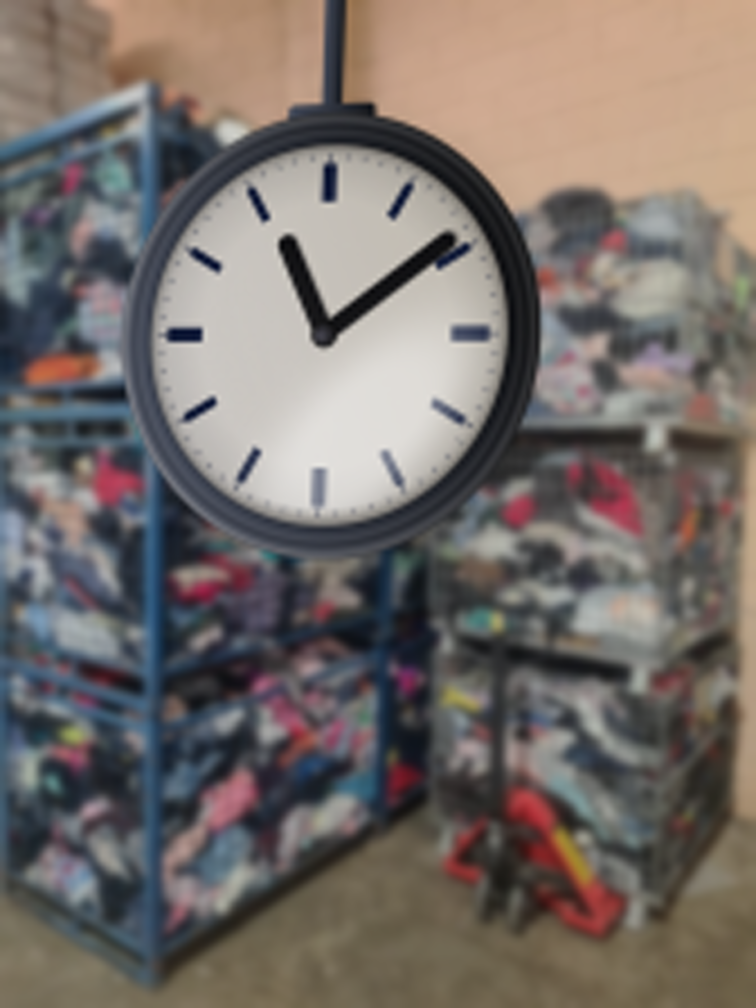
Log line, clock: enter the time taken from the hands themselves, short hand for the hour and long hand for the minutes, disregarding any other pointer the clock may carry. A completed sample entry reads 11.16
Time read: 11.09
